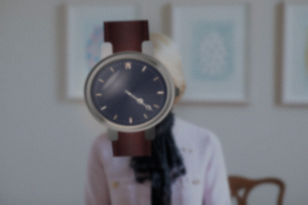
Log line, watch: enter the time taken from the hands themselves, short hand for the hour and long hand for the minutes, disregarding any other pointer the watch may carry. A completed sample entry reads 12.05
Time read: 4.22
